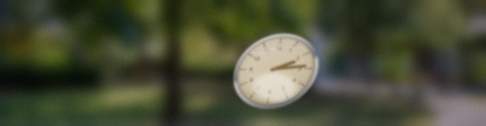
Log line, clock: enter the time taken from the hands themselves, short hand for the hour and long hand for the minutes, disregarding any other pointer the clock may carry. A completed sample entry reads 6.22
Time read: 2.14
